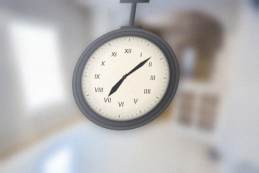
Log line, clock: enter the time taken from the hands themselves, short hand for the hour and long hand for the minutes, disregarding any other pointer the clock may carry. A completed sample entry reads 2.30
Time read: 7.08
